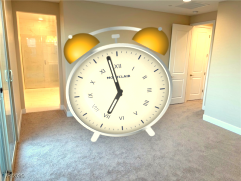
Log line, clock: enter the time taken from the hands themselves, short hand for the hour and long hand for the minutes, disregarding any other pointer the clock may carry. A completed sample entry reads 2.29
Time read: 6.58
